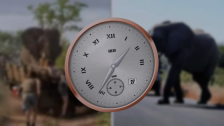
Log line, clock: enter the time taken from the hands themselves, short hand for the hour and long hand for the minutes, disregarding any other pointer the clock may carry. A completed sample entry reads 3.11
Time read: 1.36
